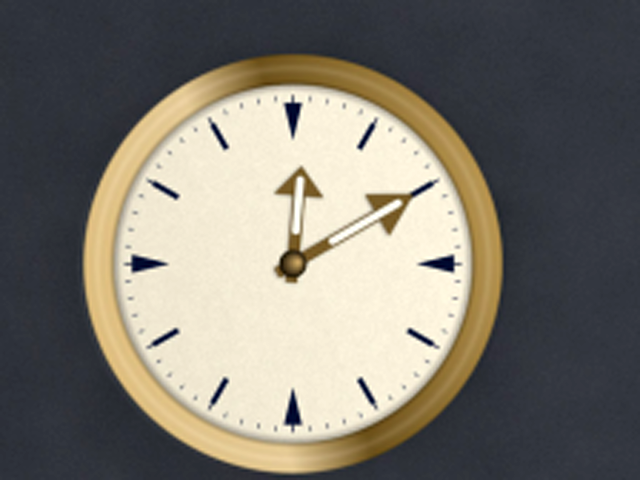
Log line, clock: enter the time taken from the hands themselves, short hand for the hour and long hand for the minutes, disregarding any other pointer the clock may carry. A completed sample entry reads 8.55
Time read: 12.10
